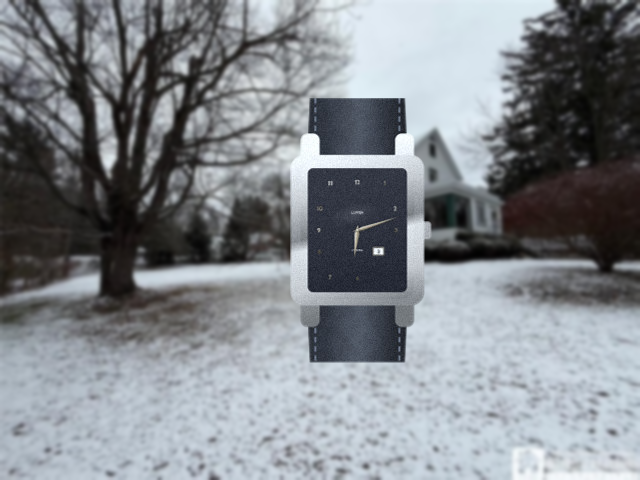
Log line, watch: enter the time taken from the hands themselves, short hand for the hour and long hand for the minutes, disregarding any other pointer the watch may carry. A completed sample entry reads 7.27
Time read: 6.12
